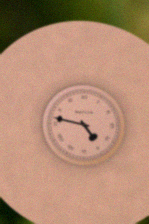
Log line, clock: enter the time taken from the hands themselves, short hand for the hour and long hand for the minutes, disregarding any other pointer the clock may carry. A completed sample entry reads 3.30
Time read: 4.47
